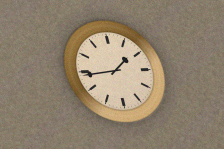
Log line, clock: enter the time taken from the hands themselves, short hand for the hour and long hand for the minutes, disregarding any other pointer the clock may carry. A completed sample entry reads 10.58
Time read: 1.44
